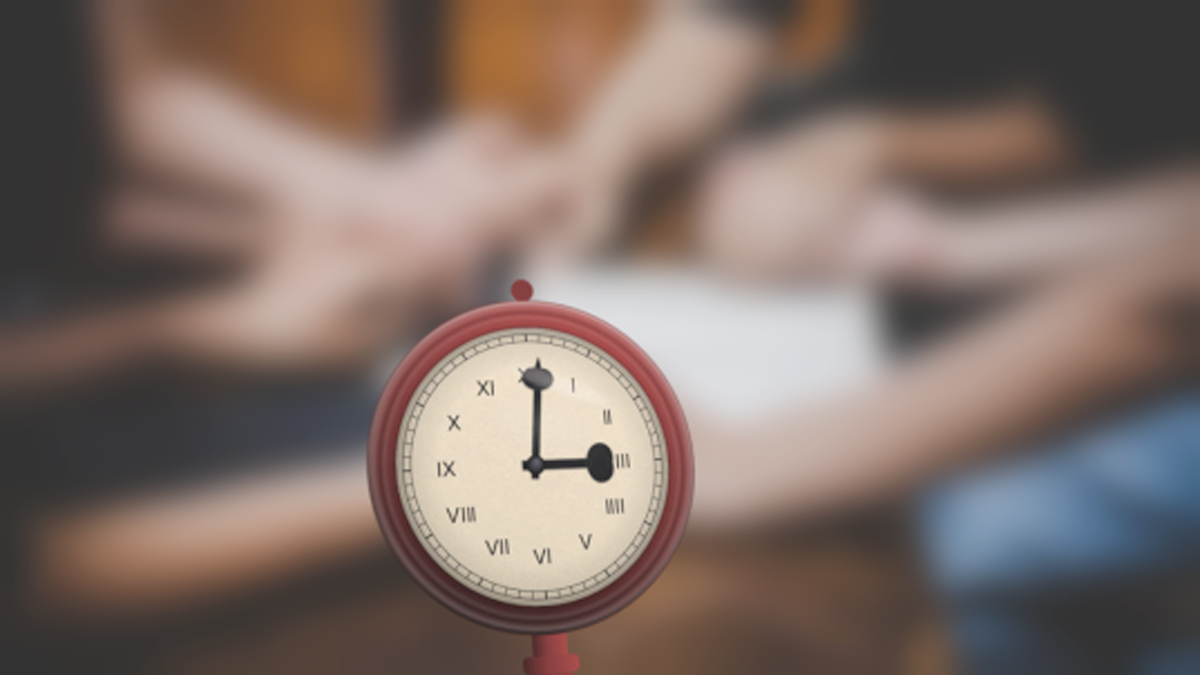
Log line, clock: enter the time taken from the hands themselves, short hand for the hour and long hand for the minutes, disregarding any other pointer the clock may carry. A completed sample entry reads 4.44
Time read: 3.01
